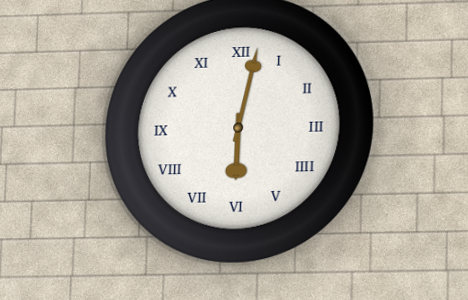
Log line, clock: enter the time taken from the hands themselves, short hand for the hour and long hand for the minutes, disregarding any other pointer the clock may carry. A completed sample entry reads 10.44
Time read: 6.02
